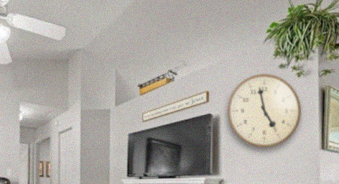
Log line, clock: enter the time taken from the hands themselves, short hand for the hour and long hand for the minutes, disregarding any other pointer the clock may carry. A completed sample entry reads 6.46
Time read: 4.58
